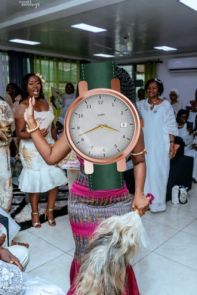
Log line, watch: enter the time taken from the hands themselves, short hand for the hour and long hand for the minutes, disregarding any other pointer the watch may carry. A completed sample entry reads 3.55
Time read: 3.42
